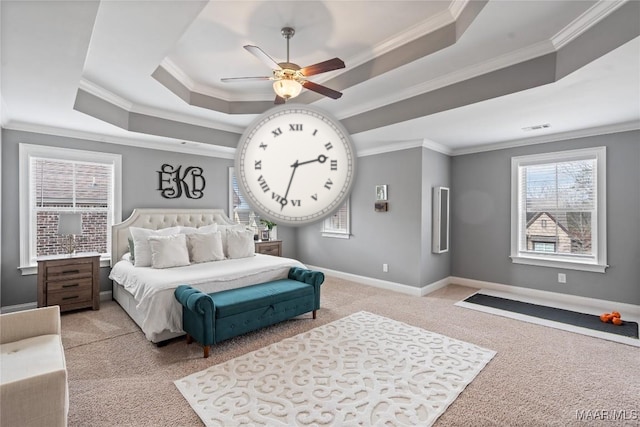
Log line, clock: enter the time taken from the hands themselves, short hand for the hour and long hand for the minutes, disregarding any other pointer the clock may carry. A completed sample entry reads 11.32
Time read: 2.33
